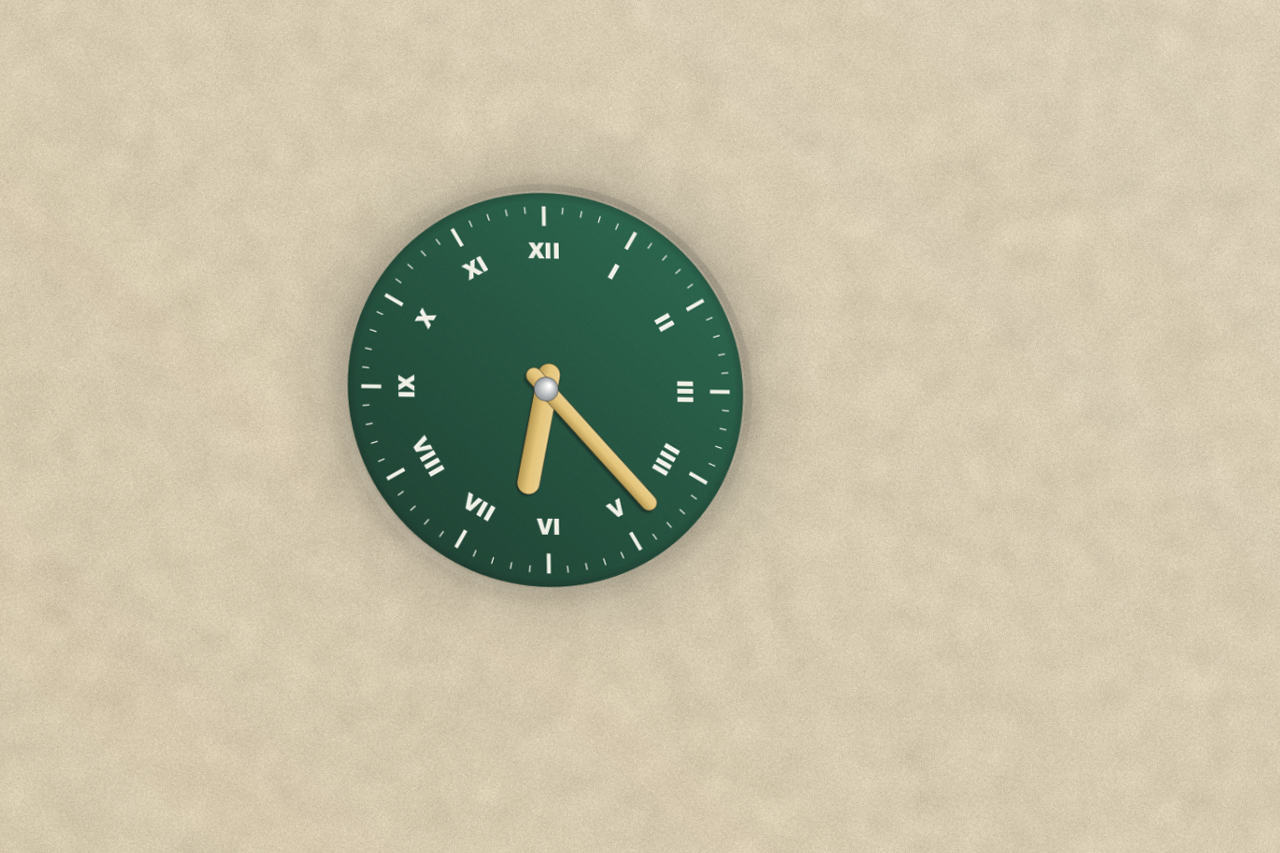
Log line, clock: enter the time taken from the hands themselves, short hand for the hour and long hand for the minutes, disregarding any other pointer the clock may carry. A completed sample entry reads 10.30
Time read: 6.23
